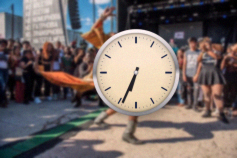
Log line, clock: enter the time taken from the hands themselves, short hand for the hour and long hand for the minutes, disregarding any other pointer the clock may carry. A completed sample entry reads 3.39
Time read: 6.34
